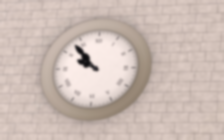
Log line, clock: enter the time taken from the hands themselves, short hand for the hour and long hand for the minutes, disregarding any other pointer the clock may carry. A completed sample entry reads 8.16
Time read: 9.53
